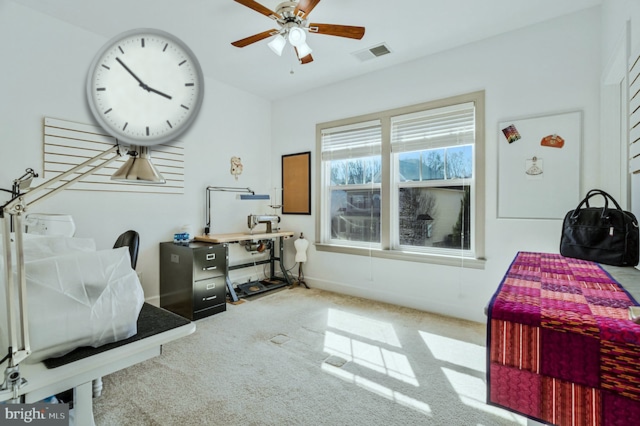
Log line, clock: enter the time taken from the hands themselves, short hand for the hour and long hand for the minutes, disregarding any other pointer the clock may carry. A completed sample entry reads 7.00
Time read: 3.53
